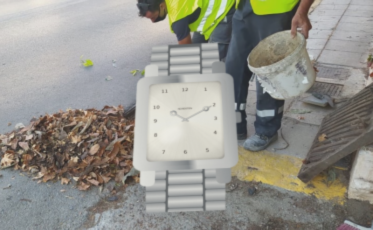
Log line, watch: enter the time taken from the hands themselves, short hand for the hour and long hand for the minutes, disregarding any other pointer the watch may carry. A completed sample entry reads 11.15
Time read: 10.10
